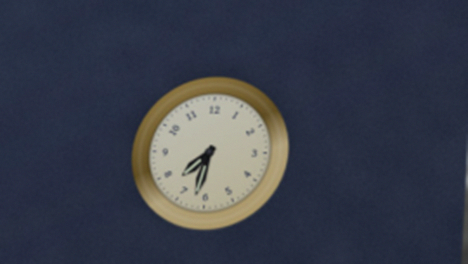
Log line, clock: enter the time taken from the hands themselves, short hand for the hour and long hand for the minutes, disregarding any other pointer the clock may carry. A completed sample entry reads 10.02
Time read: 7.32
